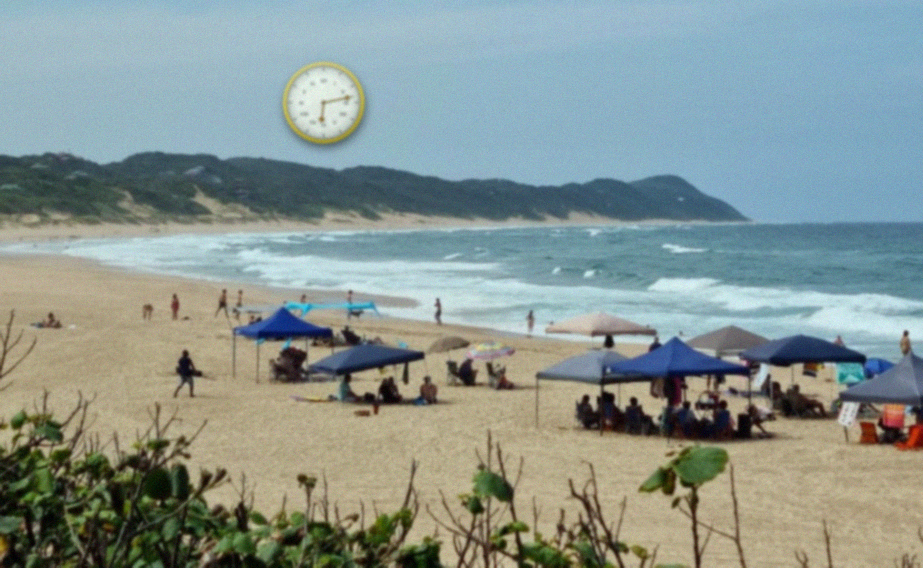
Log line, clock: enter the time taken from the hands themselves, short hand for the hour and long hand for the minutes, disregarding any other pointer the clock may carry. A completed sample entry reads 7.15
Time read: 6.13
